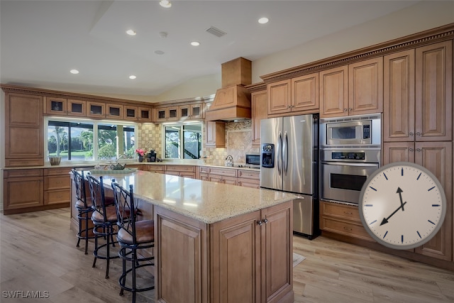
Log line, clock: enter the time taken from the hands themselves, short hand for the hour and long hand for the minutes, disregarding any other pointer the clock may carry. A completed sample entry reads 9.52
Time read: 11.38
